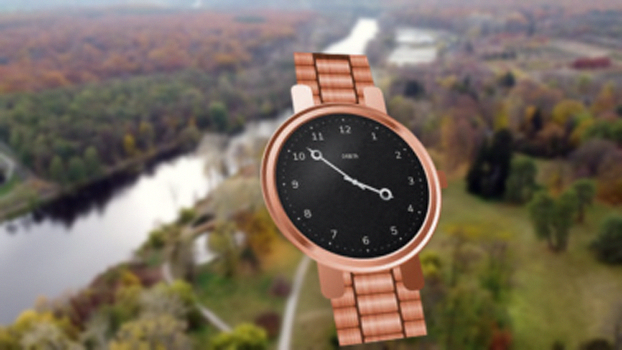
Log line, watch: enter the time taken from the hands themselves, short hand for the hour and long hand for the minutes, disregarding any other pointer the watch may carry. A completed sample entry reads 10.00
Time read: 3.52
